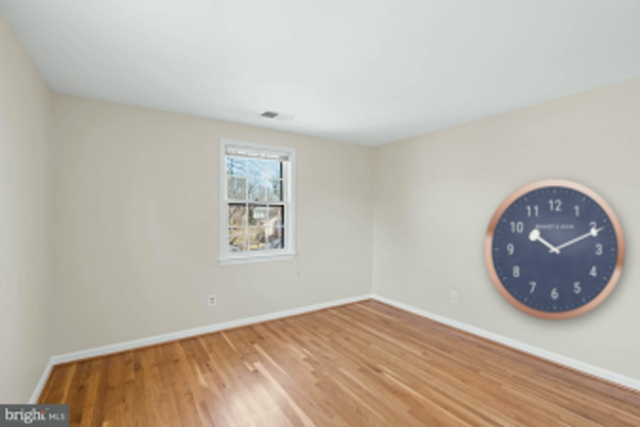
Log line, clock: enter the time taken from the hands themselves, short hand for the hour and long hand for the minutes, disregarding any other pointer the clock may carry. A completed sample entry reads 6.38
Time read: 10.11
